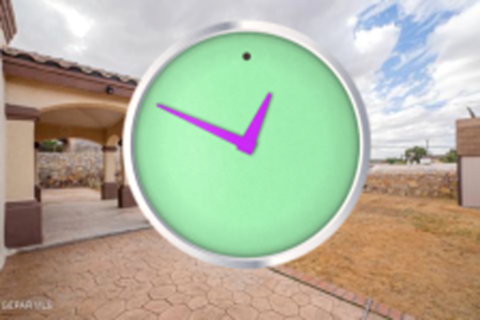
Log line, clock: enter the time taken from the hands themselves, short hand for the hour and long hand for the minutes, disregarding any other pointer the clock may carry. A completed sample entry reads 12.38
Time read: 12.49
